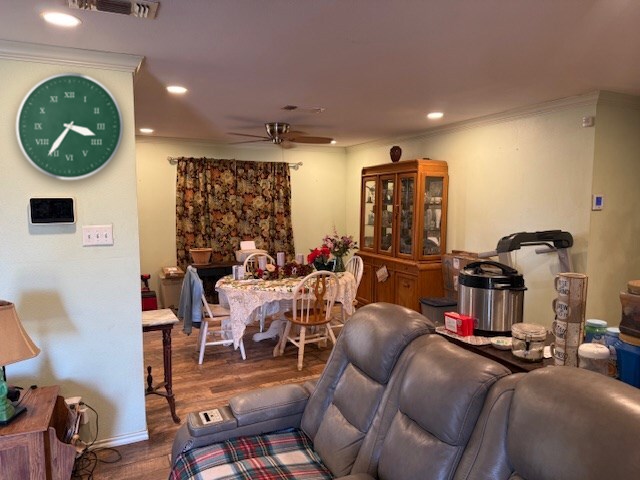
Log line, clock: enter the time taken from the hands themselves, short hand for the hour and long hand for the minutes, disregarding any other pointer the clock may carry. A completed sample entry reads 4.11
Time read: 3.36
